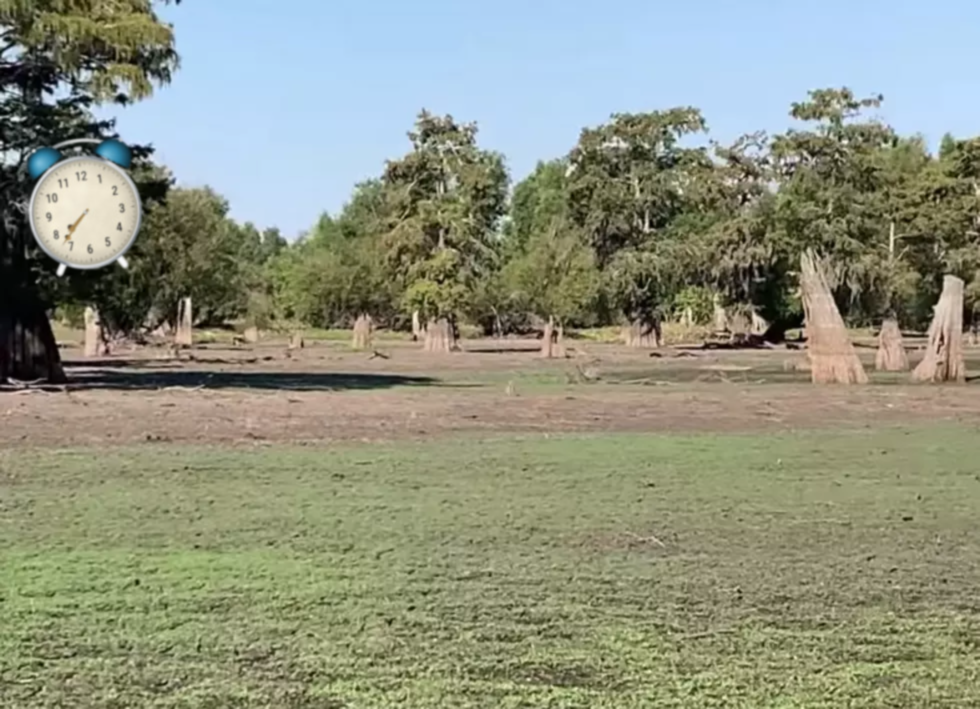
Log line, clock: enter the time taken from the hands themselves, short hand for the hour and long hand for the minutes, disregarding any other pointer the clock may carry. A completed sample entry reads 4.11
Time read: 7.37
